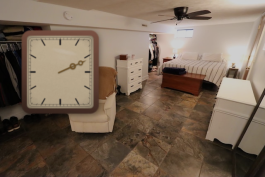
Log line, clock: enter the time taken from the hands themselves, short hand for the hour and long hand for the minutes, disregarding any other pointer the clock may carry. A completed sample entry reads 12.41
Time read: 2.11
